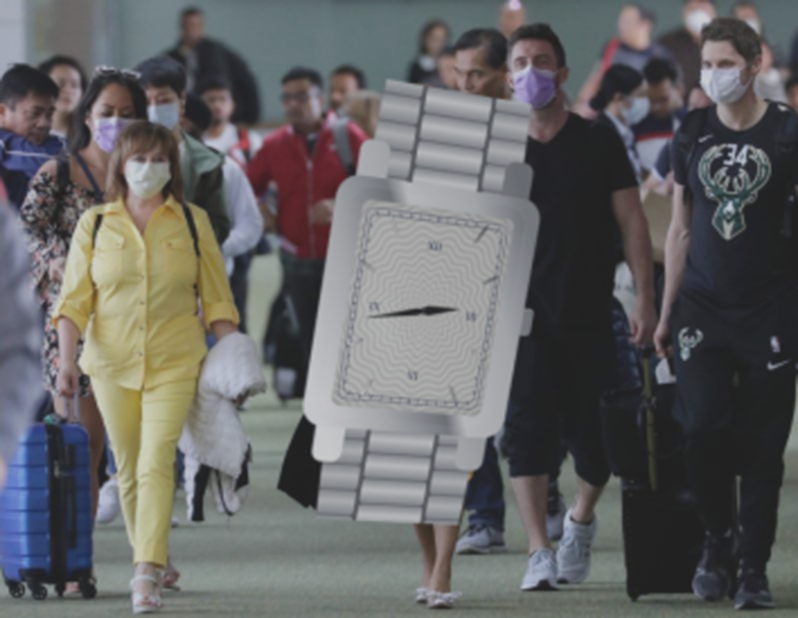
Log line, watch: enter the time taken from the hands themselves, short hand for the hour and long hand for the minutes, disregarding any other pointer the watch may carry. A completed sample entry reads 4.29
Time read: 2.43
